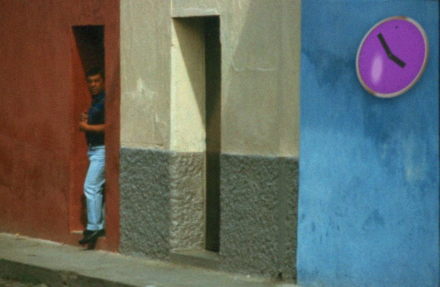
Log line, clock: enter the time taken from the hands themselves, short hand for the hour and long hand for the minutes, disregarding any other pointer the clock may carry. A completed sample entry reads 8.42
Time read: 3.53
